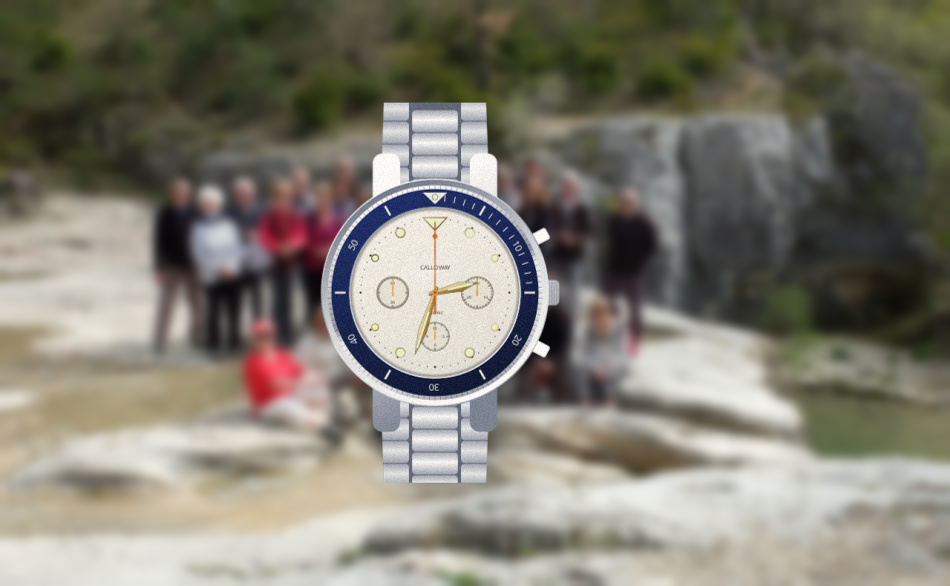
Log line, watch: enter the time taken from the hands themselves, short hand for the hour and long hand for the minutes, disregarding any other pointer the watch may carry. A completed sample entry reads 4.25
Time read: 2.33
